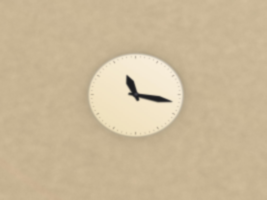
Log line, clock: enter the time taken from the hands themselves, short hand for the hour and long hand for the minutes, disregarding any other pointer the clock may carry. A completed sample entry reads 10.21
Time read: 11.17
